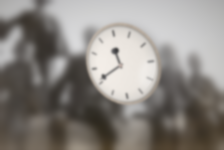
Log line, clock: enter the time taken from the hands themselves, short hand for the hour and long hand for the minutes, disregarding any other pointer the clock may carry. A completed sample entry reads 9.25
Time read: 11.41
